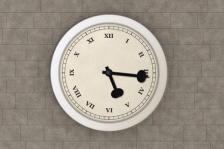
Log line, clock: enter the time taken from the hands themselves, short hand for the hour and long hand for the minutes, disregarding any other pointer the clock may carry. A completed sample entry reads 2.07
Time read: 5.16
